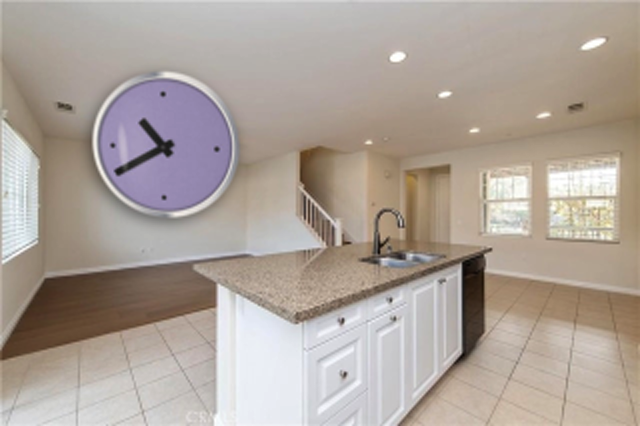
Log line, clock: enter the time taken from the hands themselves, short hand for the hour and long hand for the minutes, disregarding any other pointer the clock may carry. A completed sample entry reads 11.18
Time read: 10.40
